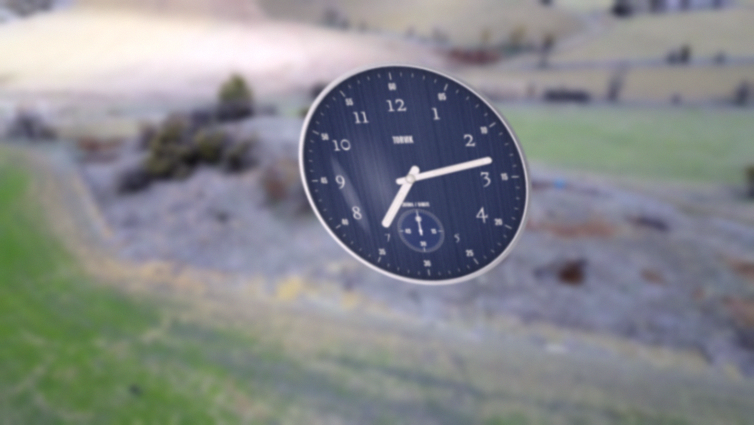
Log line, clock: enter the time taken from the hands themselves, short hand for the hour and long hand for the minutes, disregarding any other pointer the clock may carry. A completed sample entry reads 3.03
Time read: 7.13
